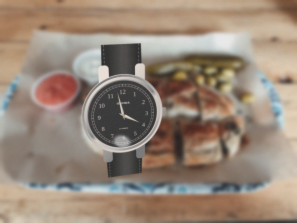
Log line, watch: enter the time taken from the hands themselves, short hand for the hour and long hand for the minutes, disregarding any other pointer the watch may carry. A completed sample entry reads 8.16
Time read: 3.58
